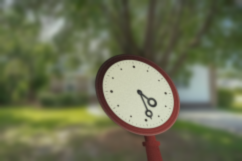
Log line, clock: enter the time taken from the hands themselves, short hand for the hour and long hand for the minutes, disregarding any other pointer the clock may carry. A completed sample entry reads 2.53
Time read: 4.28
